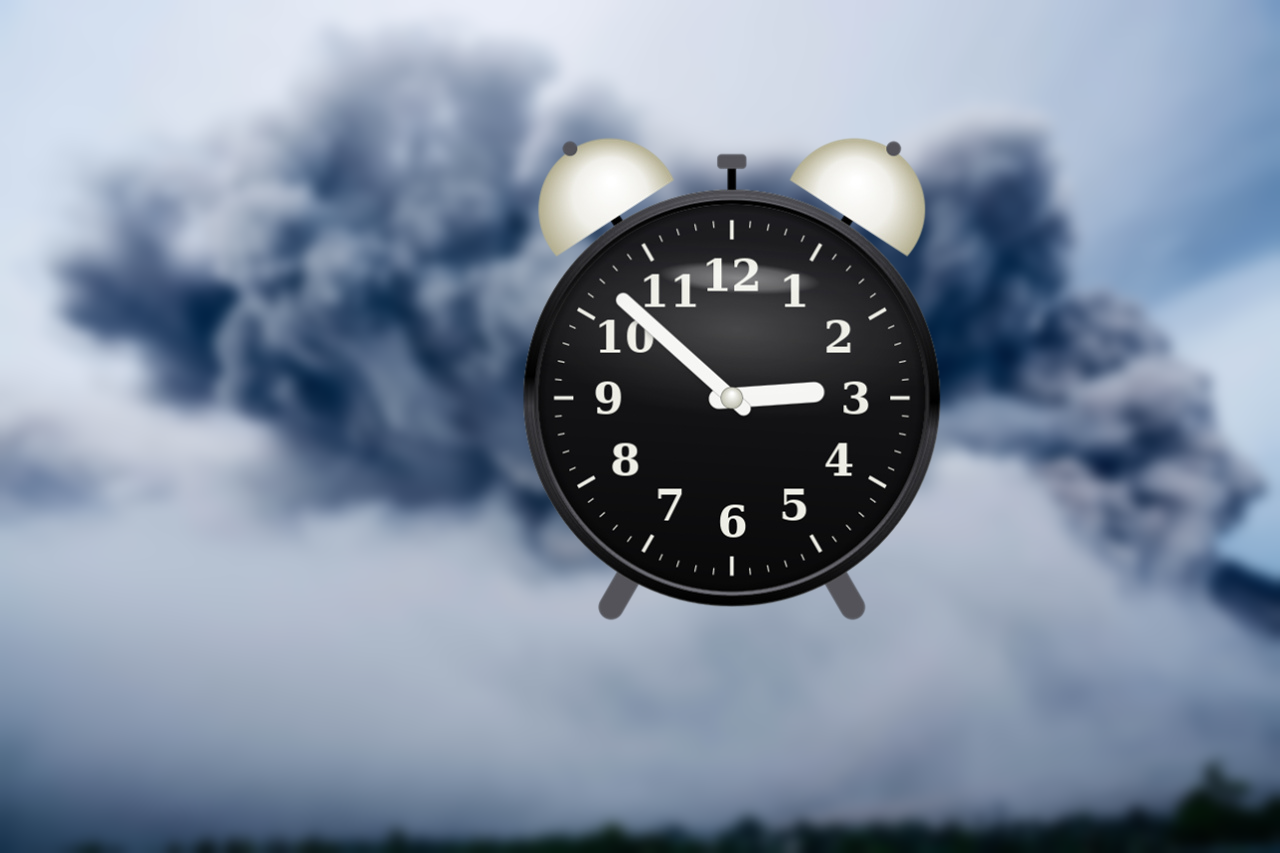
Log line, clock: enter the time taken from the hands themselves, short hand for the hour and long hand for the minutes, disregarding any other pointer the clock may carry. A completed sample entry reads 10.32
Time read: 2.52
